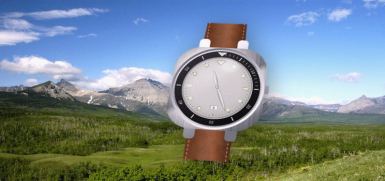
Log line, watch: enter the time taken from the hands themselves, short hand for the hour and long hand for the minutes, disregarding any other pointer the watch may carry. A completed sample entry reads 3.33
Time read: 11.26
